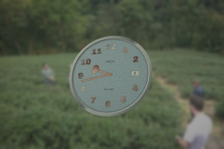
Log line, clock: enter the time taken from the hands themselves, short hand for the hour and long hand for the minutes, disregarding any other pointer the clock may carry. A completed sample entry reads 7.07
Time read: 9.43
